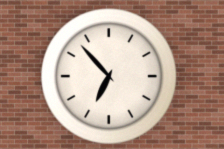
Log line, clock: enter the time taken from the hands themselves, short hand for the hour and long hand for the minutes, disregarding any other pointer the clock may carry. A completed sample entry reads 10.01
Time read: 6.53
